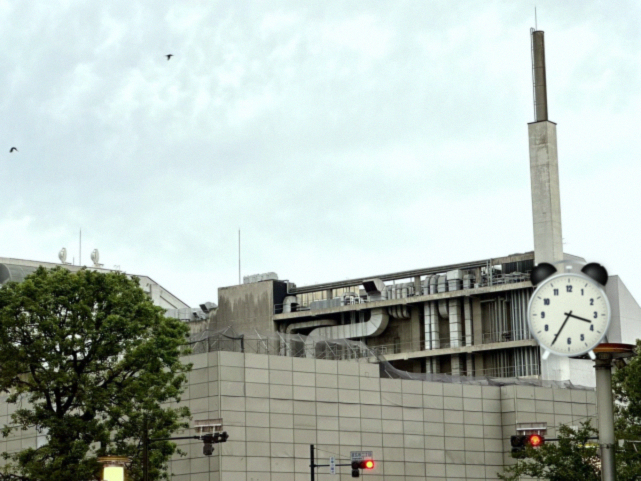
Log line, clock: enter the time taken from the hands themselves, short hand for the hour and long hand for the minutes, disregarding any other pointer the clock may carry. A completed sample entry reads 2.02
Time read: 3.35
